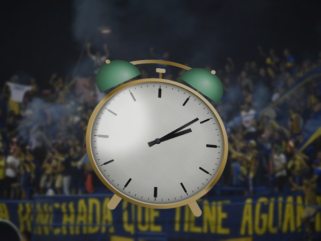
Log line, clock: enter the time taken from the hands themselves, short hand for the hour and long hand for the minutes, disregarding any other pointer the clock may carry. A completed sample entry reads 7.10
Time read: 2.09
